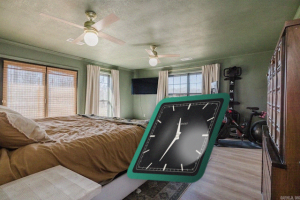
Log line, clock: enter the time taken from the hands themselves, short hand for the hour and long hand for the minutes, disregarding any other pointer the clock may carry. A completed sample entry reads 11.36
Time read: 11.33
